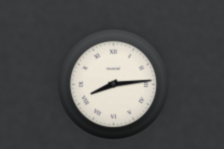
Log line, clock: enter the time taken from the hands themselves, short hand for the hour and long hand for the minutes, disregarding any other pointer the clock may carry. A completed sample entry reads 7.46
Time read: 8.14
